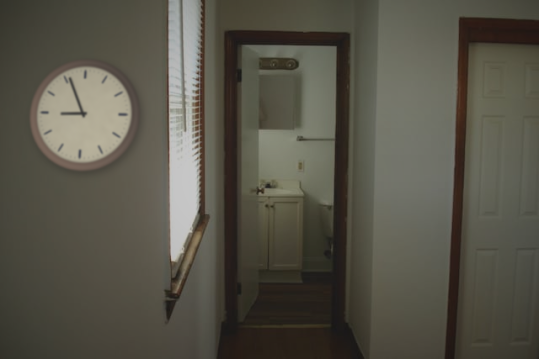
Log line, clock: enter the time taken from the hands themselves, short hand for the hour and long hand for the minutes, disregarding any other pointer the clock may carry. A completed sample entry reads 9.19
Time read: 8.56
